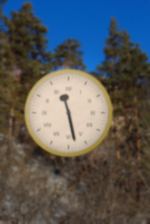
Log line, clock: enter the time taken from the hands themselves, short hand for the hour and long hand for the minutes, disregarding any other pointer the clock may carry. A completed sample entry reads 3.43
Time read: 11.28
